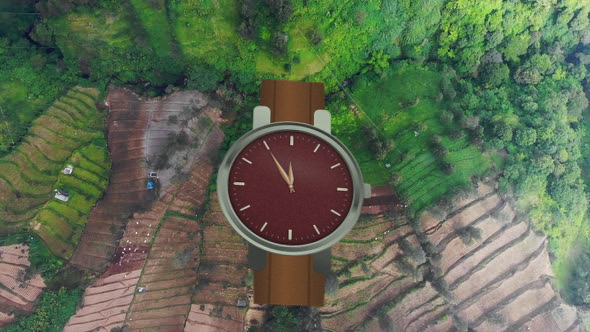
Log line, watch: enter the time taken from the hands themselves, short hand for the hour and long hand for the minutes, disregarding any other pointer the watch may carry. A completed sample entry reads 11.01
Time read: 11.55
